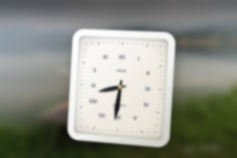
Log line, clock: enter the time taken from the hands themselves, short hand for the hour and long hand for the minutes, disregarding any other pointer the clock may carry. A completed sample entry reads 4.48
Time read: 8.31
